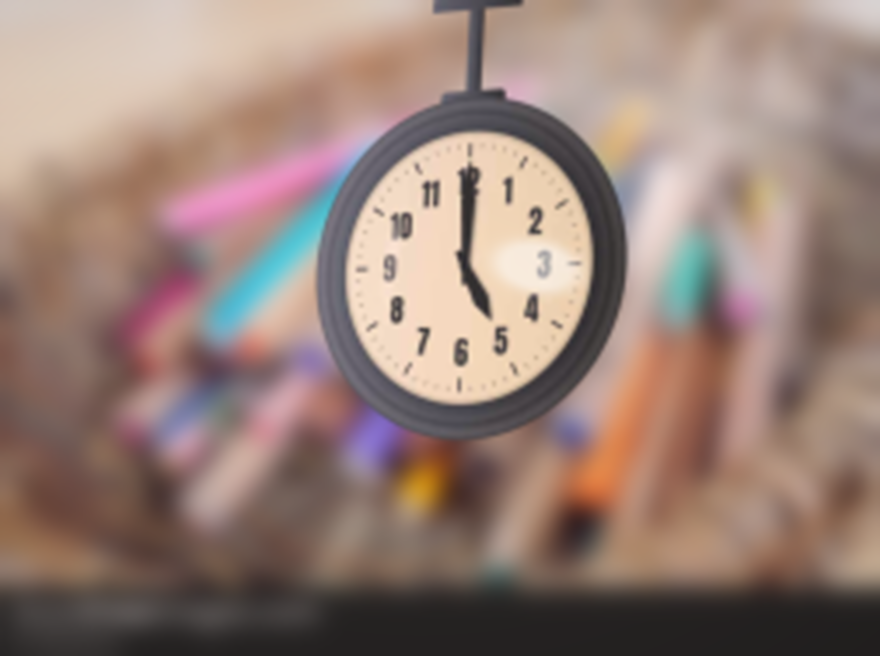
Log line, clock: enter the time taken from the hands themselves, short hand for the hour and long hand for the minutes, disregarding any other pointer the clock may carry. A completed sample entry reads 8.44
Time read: 5.00
